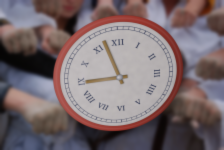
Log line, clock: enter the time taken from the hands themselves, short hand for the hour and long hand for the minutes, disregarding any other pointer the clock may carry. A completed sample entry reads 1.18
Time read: 8.57
